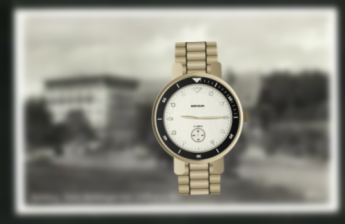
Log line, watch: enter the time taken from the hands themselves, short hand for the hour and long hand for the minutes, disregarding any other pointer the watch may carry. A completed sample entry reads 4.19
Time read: 9.15
